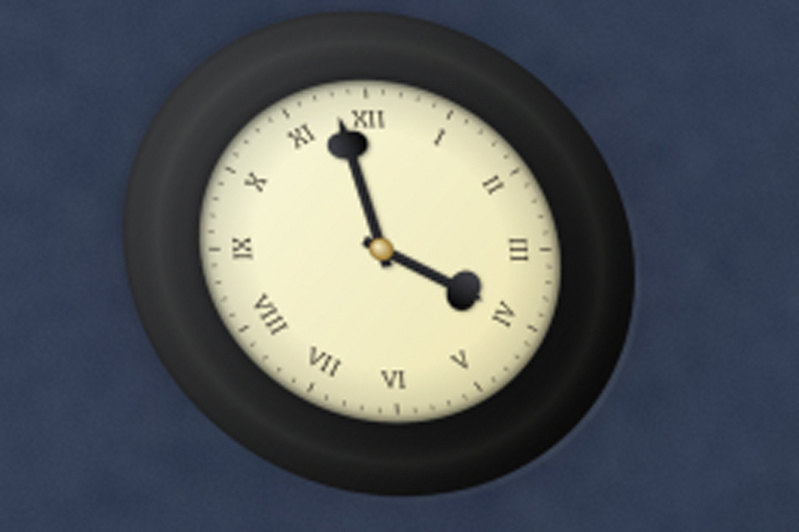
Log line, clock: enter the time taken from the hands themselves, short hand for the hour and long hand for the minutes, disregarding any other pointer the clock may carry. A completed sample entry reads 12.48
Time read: 3.58
